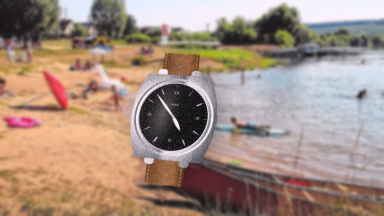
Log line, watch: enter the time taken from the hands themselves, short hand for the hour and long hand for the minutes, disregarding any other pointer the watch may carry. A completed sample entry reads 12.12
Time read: 4.53
